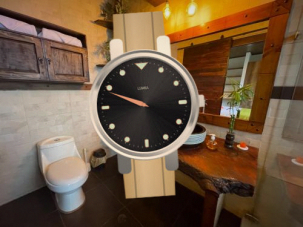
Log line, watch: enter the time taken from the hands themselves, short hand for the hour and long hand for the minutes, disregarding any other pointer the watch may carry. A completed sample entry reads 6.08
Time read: 9.49
